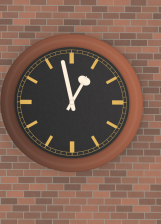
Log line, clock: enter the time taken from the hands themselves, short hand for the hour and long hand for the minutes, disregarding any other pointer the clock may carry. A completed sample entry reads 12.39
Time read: 12.58
